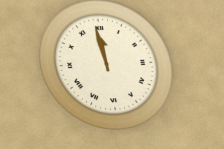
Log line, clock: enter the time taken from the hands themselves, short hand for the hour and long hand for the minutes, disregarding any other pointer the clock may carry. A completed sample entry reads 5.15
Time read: 11.59
